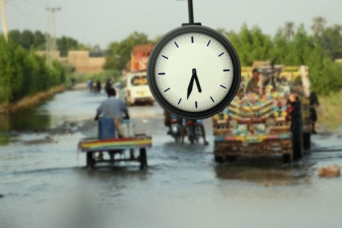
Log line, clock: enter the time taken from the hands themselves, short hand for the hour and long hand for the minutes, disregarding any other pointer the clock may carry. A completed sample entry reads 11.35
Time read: 5.33
